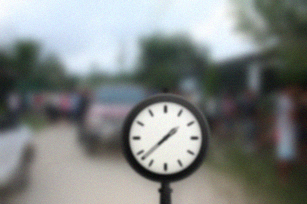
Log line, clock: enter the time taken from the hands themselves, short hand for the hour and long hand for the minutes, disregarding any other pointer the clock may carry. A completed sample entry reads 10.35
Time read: 1.38
